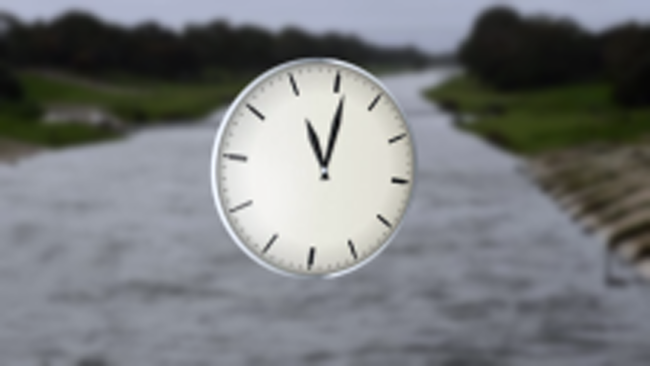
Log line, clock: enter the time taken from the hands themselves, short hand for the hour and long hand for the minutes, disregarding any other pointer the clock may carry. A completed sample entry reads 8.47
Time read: 11.01
